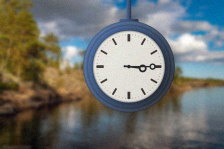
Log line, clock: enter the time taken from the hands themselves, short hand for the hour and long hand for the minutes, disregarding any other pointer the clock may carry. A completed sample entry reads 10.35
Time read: 3.15
